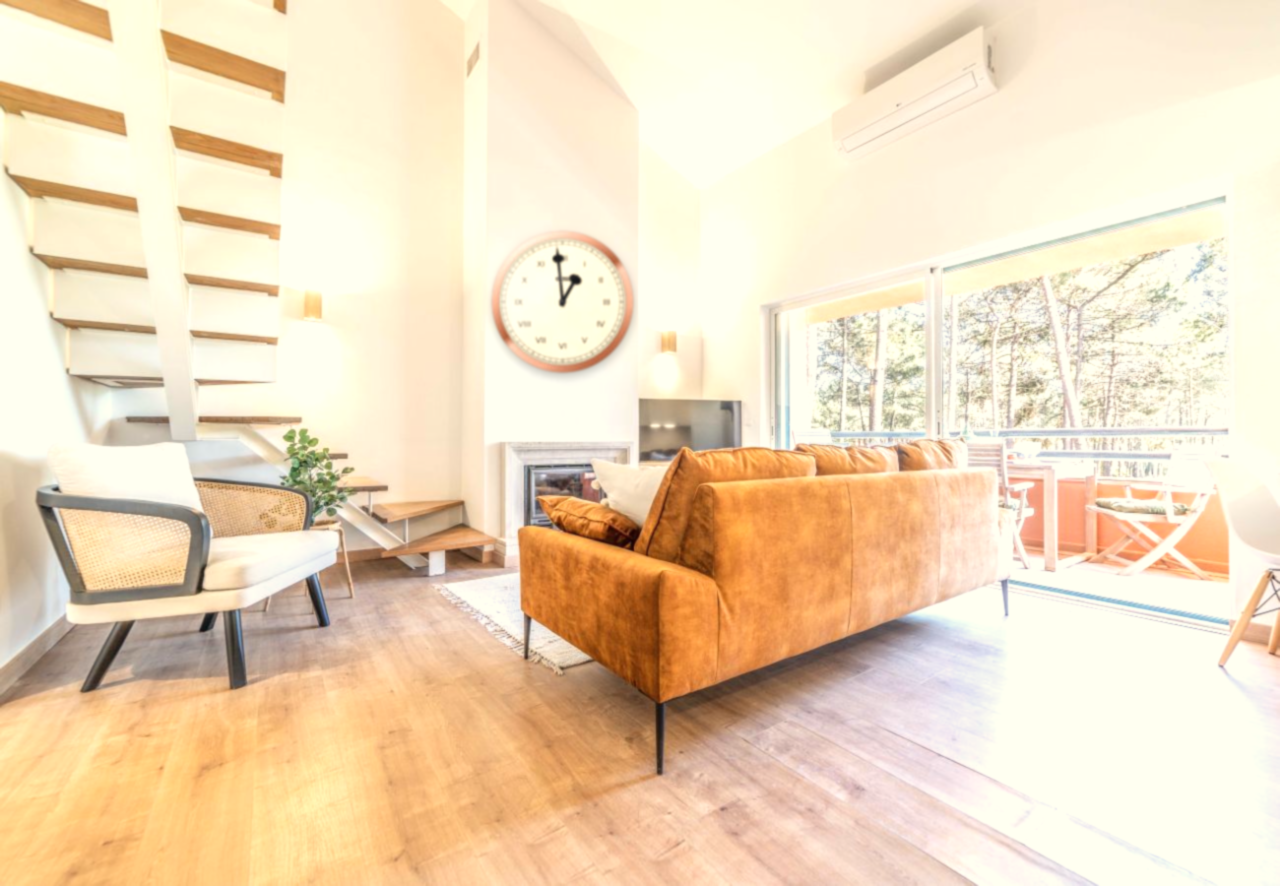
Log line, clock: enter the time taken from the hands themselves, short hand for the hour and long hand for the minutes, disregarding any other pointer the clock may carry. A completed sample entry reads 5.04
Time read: 12.59
